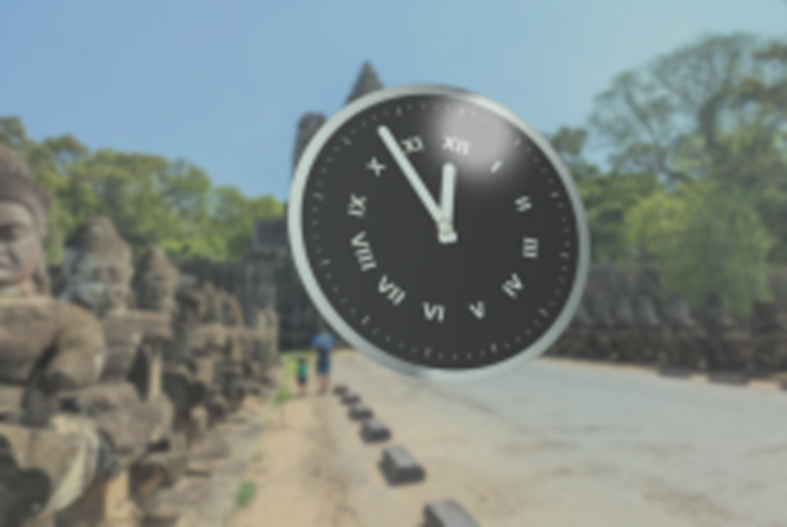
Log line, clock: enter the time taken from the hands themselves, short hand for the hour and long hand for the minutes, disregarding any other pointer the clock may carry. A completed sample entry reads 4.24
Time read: 11.53
